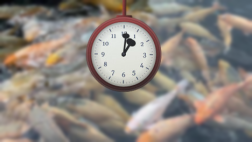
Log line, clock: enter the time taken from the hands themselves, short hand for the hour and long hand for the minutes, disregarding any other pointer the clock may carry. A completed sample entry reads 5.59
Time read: 1.01
